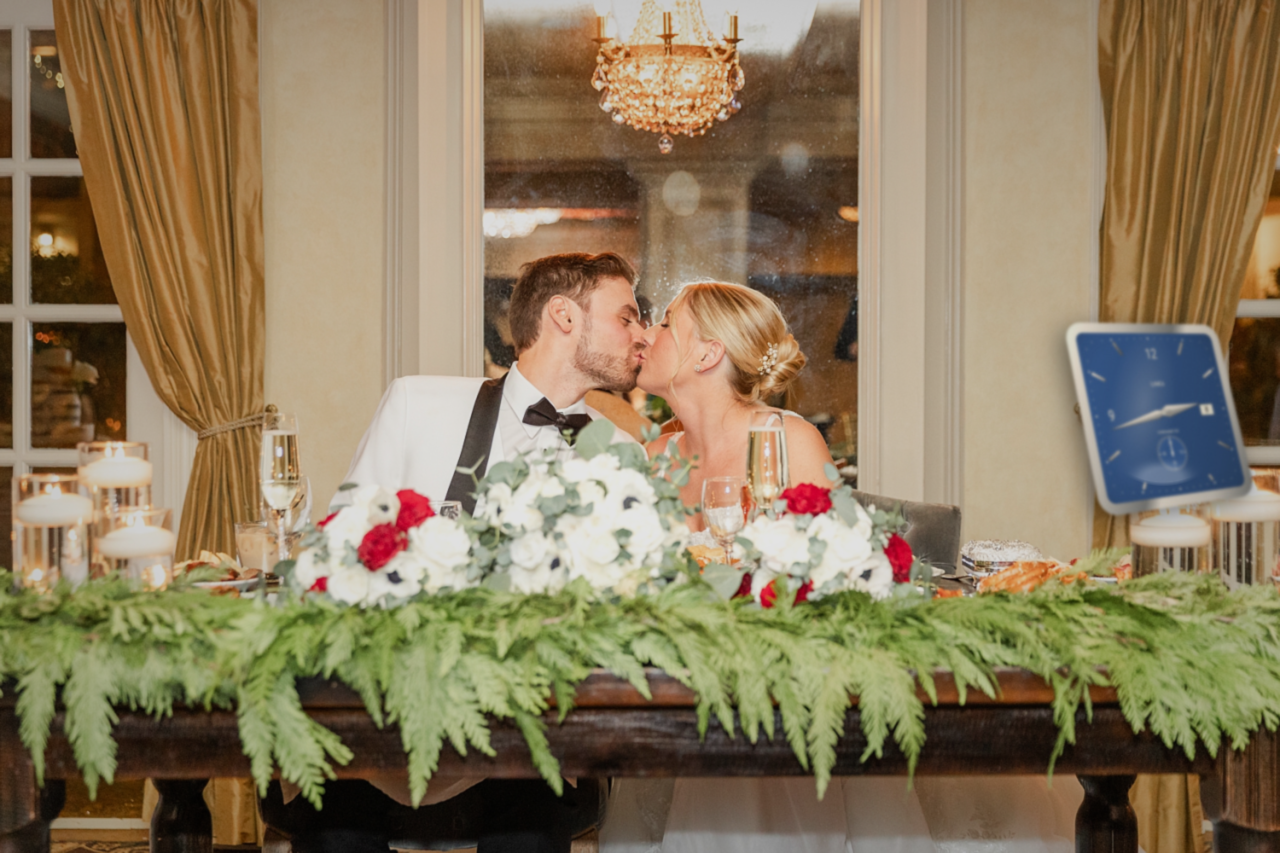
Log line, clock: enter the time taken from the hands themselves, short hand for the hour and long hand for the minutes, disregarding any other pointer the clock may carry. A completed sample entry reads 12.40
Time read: 2.43
